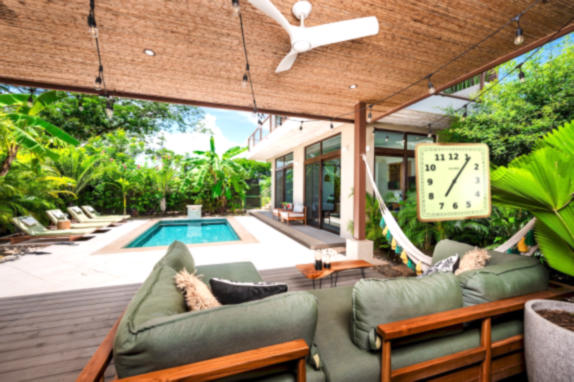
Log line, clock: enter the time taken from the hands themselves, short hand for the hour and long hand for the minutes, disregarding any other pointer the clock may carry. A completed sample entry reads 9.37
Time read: 7.06
